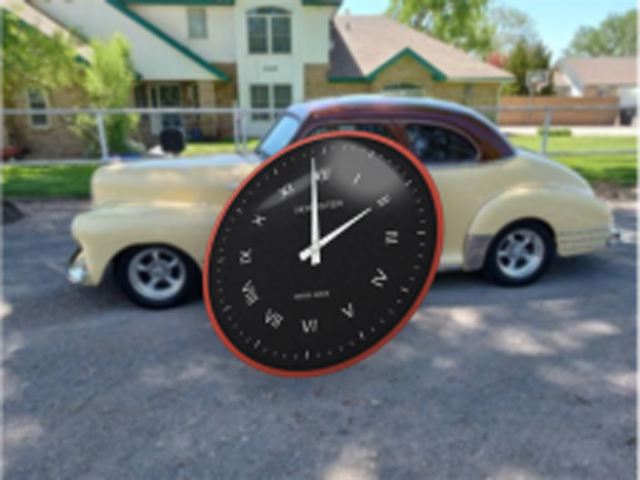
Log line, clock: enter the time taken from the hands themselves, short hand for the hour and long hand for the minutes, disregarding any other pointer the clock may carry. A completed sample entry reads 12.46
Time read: 1.59
